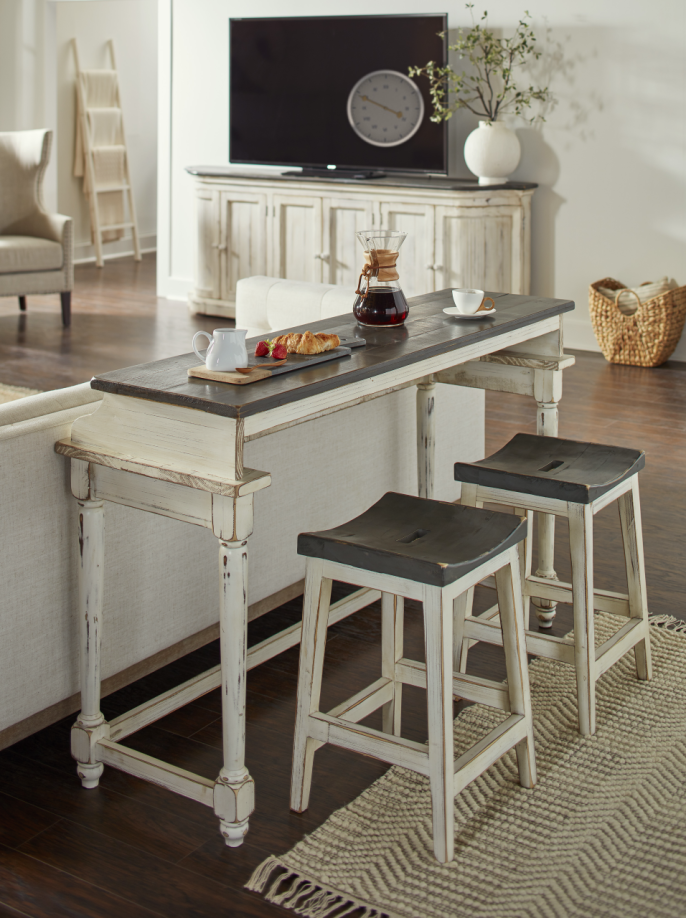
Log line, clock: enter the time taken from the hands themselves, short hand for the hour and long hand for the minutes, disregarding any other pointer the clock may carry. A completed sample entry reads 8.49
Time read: 3.49
